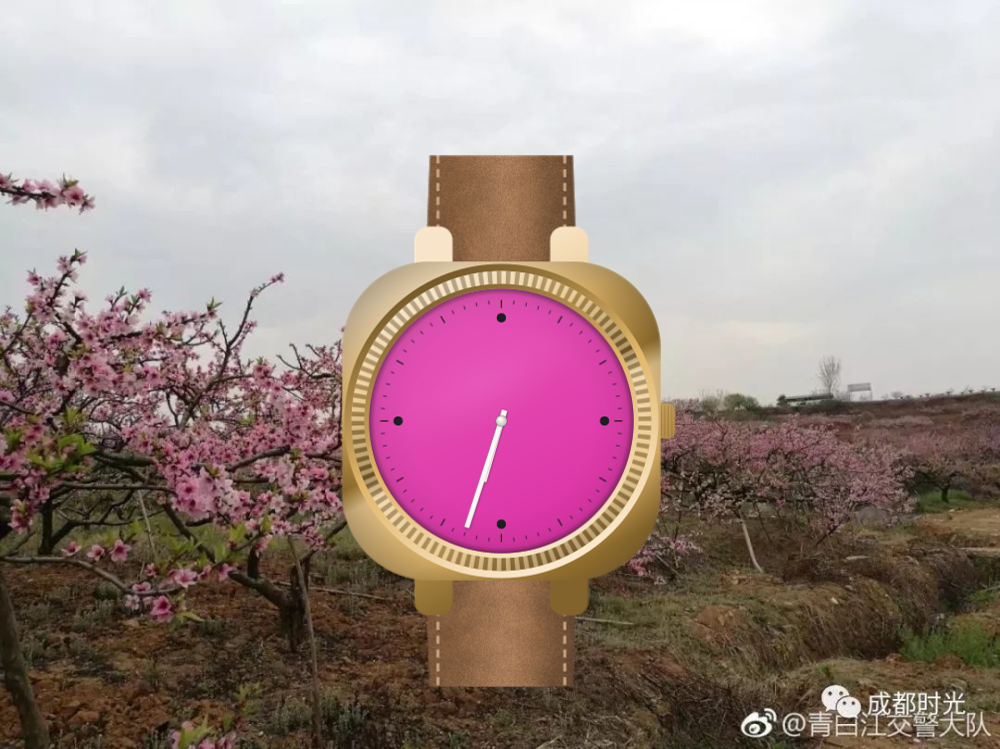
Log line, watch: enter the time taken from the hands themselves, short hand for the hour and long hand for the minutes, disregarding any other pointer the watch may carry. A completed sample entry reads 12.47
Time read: 6.33
